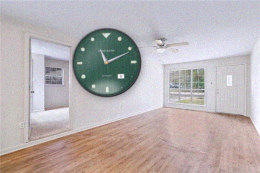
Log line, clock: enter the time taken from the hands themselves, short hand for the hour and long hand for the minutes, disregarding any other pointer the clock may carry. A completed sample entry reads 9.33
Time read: 11.11
